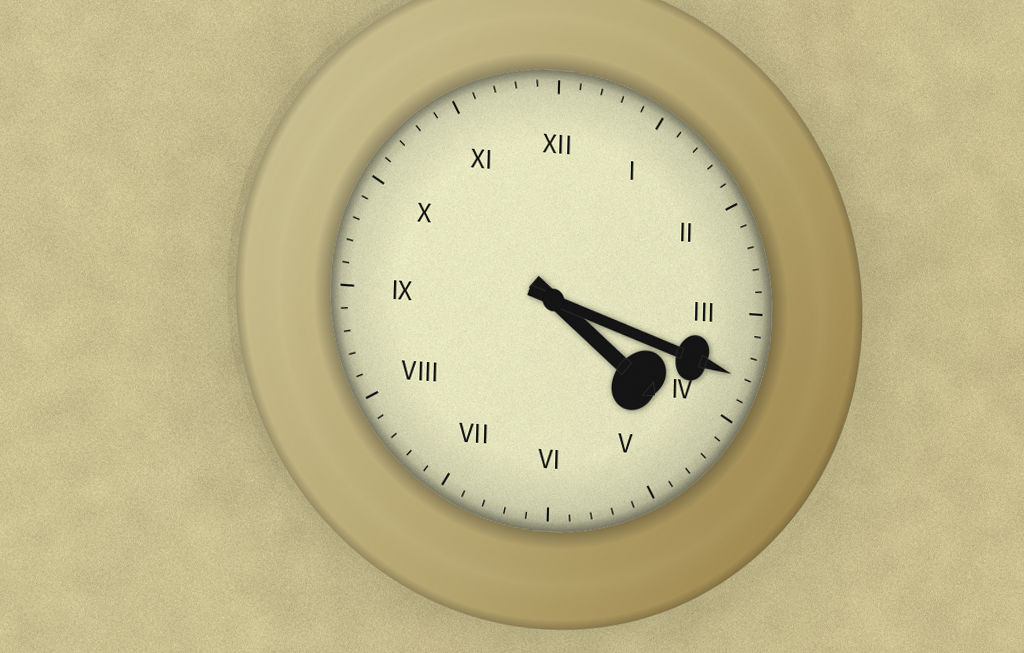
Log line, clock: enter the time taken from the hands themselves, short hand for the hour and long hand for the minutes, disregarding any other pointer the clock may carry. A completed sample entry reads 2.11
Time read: 4.18
